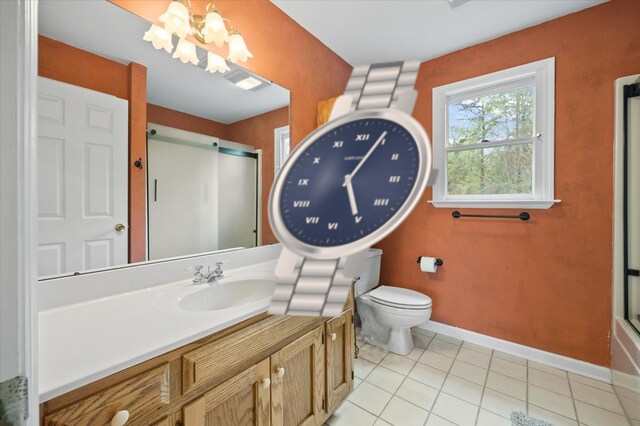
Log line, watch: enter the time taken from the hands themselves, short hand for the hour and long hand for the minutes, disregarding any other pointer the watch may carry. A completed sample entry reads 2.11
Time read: 5.04
